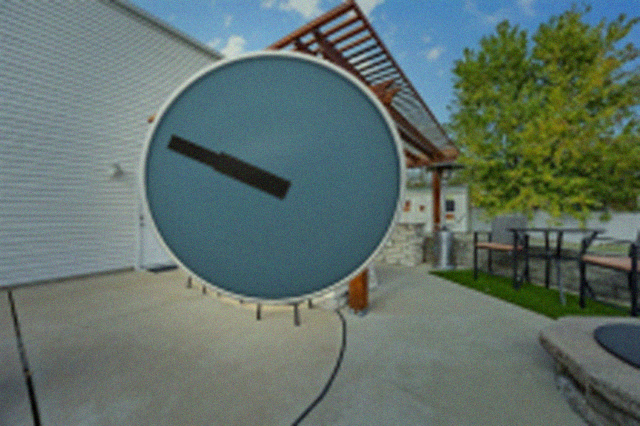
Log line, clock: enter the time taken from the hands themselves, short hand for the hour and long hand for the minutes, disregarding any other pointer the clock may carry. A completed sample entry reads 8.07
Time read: 9.49
